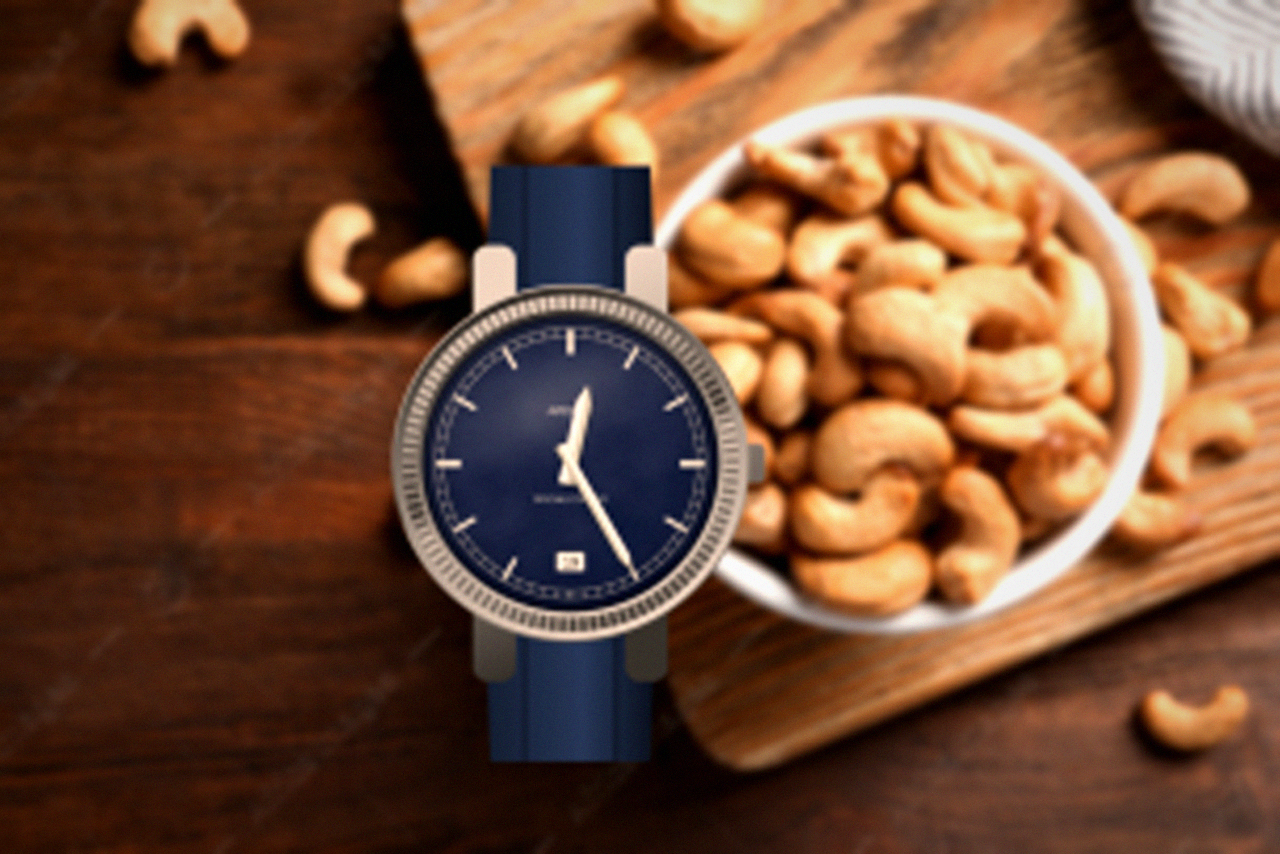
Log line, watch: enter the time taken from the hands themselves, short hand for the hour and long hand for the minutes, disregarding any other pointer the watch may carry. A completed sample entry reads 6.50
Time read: 12.25
